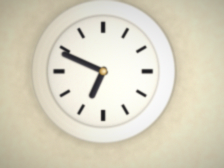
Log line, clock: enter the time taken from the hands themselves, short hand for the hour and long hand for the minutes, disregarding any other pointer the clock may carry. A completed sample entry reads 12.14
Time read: 6.49
